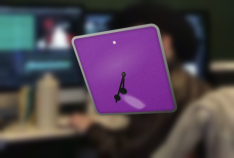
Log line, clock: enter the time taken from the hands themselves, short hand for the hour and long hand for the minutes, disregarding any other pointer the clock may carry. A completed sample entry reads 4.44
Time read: 6.35
